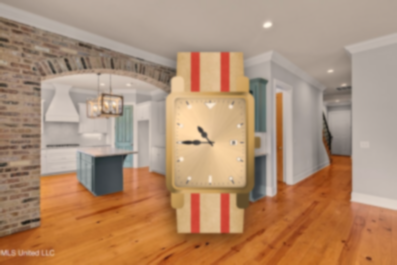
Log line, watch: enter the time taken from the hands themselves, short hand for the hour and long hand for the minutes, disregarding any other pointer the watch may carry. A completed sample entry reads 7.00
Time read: 10.45
